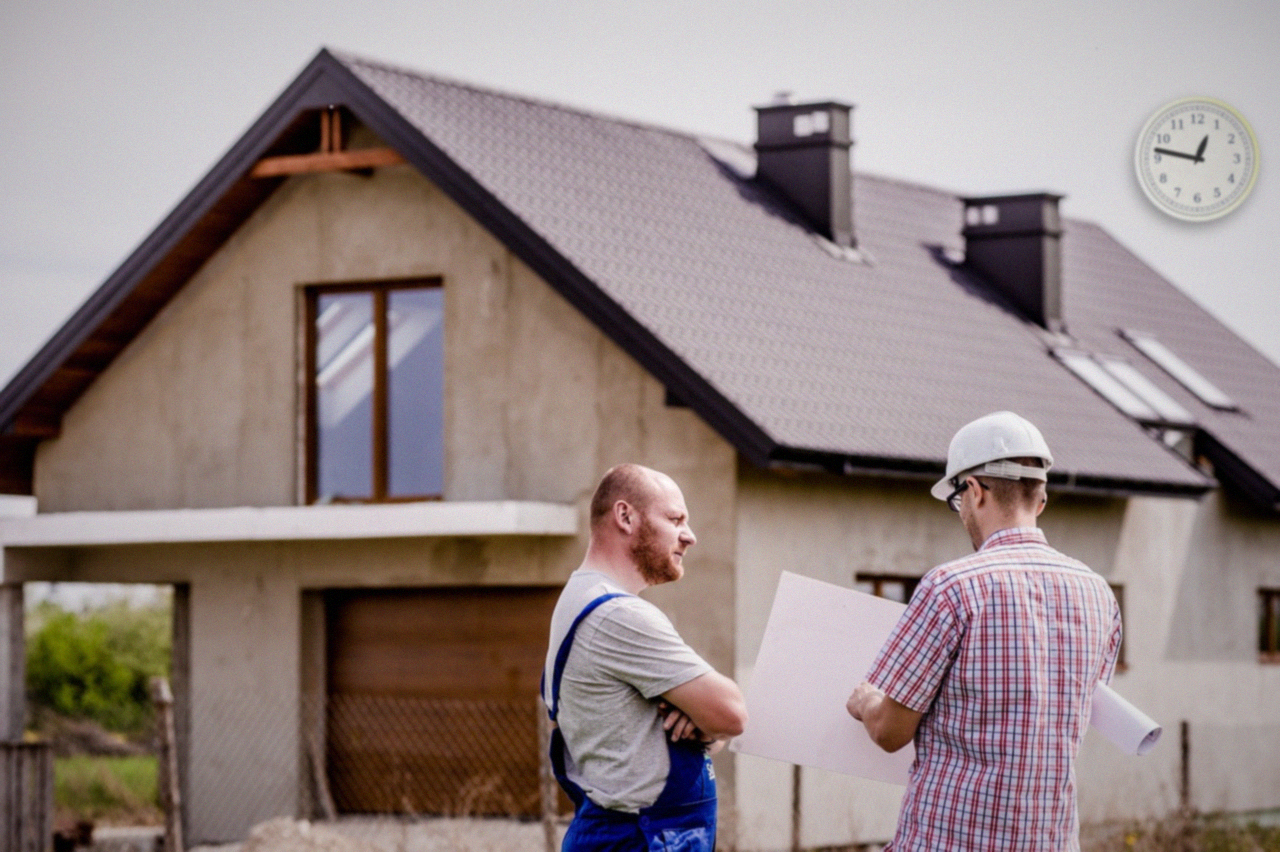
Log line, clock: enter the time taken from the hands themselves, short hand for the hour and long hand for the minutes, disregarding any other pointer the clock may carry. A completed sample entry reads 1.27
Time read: 12.47
